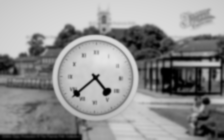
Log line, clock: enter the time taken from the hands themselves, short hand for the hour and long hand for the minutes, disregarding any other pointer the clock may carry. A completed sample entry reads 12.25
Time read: 4.38
